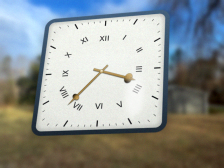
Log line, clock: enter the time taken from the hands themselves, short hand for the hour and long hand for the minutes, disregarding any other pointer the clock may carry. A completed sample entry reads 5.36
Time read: 3.37
